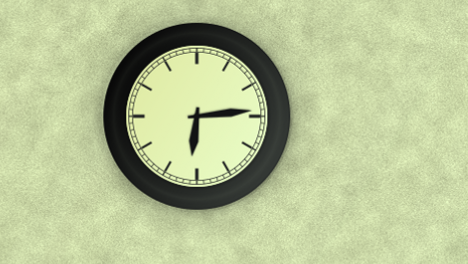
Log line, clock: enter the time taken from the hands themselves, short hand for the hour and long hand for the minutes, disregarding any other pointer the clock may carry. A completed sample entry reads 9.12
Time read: 6.14
